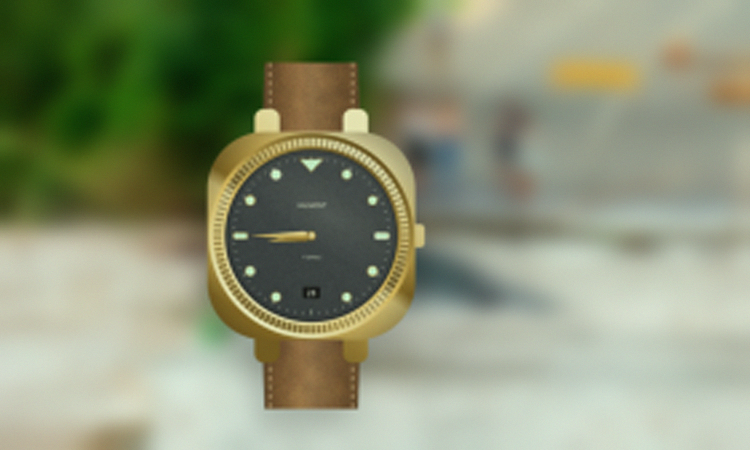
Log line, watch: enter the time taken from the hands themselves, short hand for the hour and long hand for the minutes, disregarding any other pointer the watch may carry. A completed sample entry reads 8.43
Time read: 8.45
